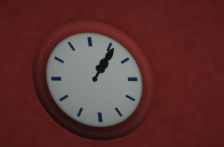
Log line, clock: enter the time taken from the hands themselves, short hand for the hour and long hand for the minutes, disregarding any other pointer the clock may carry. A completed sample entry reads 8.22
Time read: 1.06
